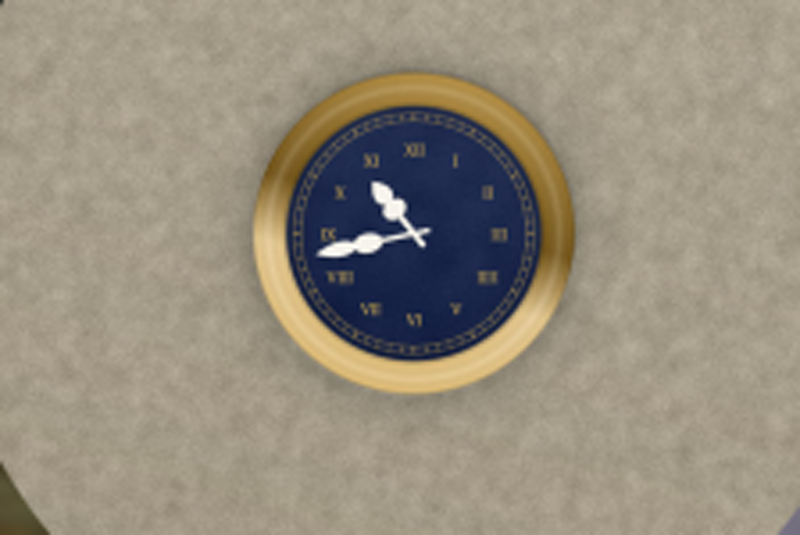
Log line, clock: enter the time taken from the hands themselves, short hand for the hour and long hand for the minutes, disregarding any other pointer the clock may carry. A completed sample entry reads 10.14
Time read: 10.43
